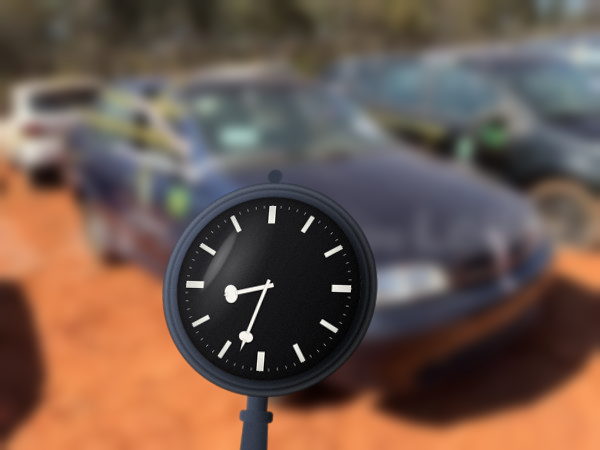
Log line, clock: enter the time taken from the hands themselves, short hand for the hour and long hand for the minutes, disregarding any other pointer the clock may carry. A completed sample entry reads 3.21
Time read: 8.33
